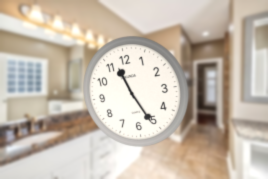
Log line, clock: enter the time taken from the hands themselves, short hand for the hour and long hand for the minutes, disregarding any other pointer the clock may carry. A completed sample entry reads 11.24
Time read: 11.26
